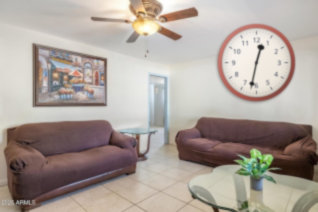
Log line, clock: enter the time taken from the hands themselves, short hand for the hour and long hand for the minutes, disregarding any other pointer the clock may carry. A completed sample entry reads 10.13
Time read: 12.32
